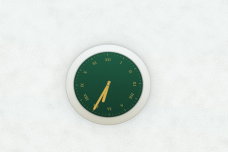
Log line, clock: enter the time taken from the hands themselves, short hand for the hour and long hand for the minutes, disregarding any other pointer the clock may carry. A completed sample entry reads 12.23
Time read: 6.35
